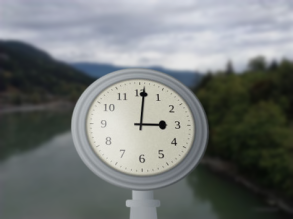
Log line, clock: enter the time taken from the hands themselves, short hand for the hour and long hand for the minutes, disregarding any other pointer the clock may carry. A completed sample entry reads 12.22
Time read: 3.01
